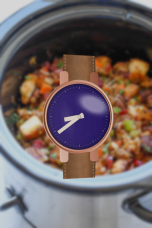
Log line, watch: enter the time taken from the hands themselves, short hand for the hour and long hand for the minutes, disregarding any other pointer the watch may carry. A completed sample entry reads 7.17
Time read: 8.39
